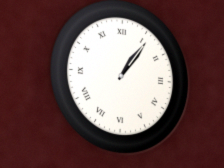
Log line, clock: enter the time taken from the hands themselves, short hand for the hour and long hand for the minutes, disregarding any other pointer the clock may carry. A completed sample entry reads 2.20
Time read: 1.06
